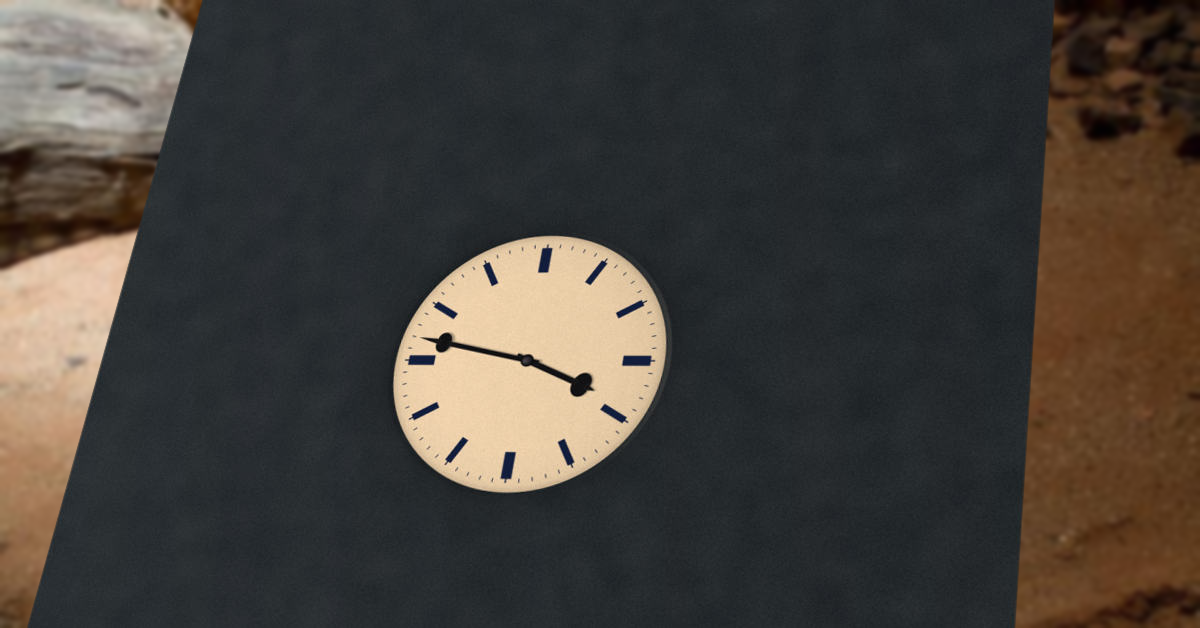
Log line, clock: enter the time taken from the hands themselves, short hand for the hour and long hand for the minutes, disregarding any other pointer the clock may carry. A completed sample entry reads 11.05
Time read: 3.47
